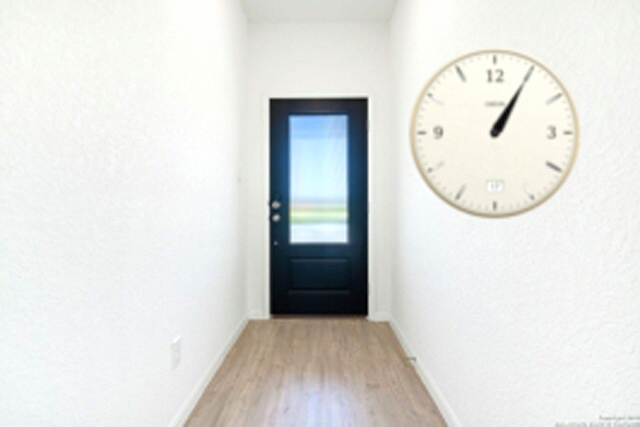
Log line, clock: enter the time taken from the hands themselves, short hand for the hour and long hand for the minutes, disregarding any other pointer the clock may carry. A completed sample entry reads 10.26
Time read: 1.05
